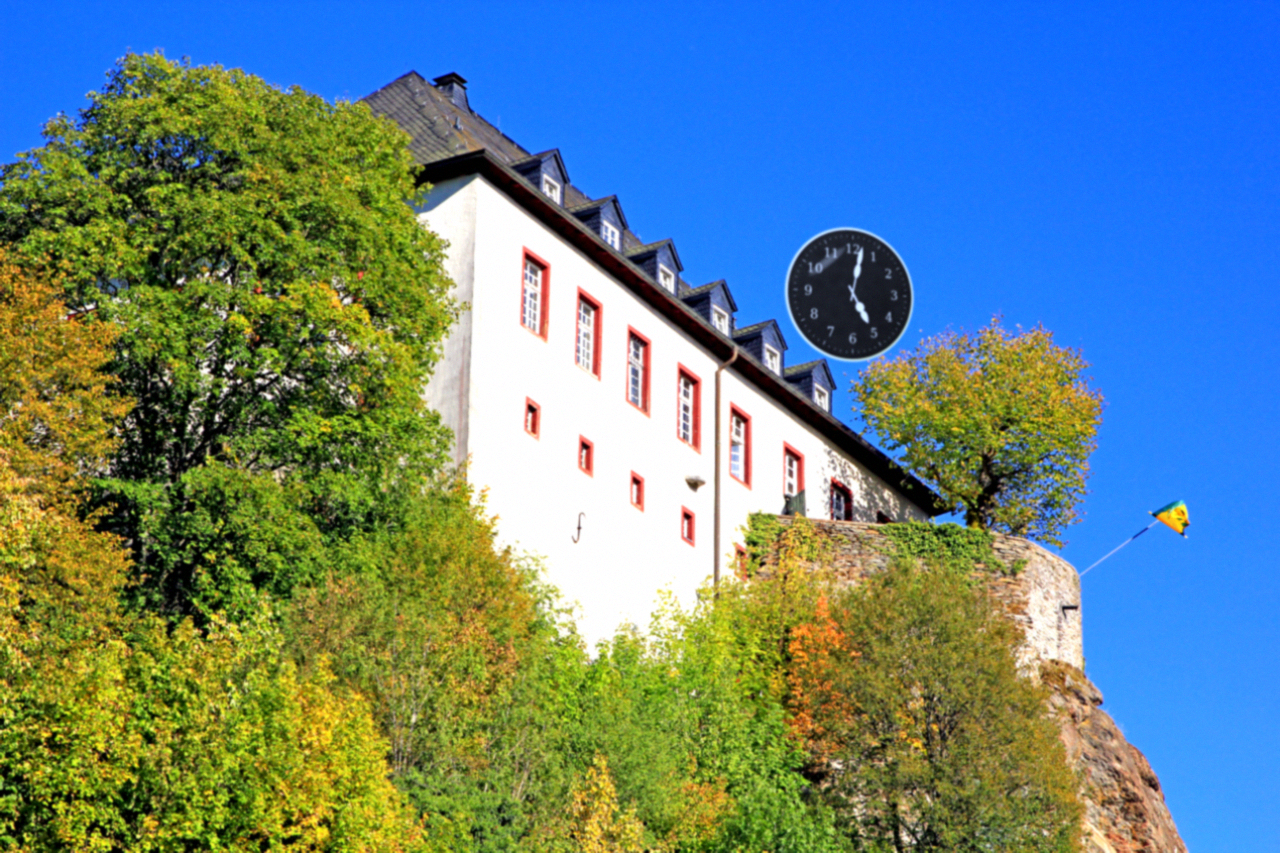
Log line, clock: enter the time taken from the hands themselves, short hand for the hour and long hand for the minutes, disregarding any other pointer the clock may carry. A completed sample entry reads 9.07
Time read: 5.02
